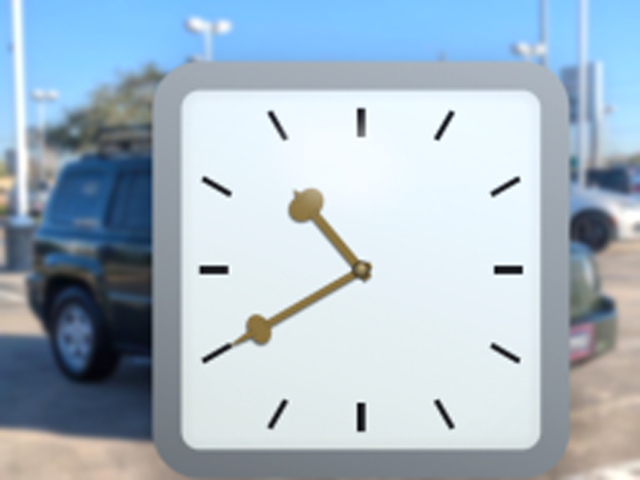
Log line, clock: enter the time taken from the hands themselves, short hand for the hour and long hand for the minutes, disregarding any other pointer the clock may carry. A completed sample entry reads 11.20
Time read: 10.40
